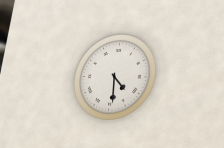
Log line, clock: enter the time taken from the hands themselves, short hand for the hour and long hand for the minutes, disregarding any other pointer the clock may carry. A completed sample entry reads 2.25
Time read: 4.29
